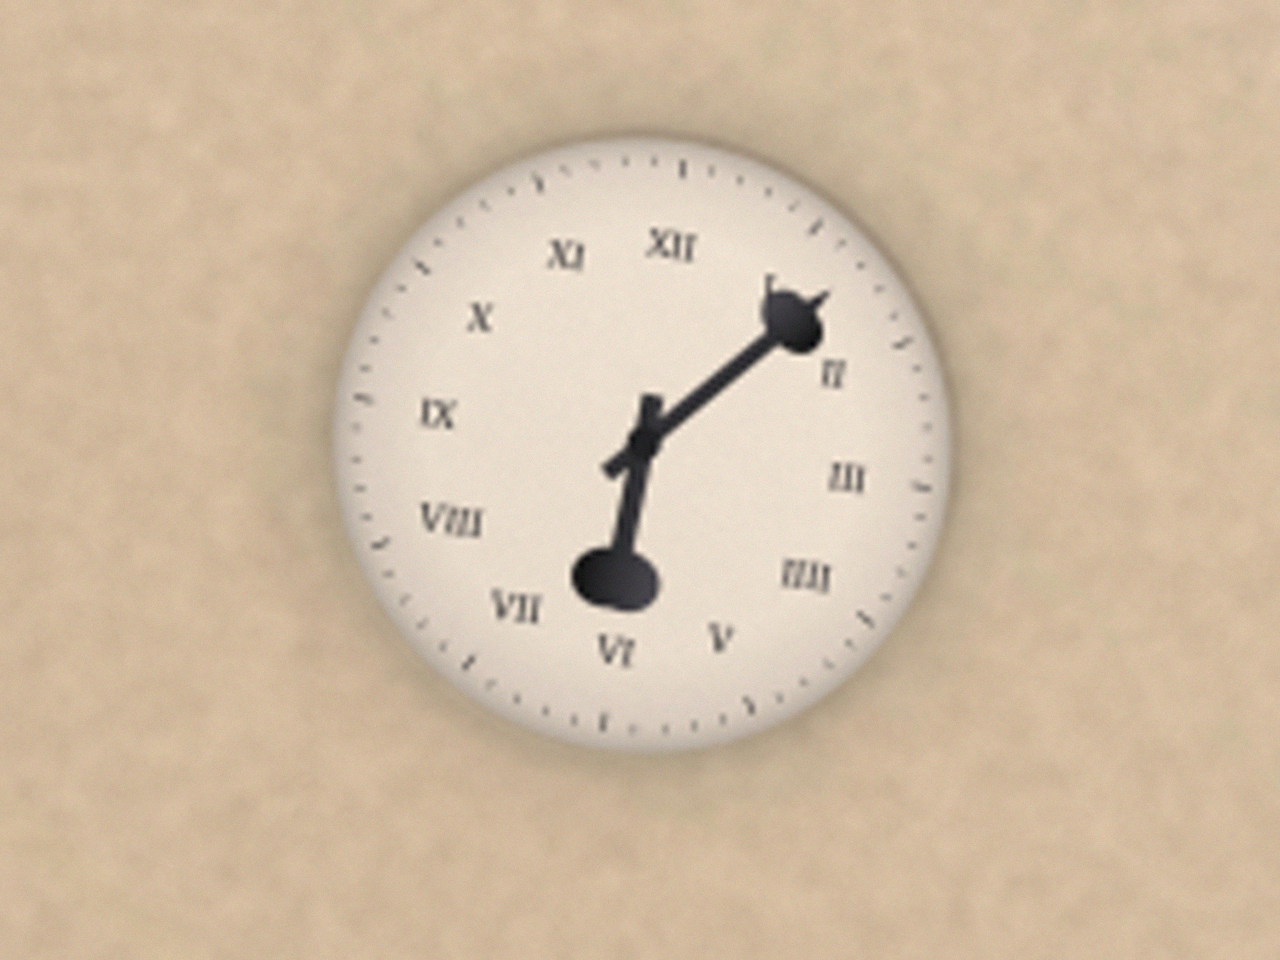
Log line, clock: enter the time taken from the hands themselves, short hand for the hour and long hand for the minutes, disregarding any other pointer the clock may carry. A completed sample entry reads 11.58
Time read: 6.07
